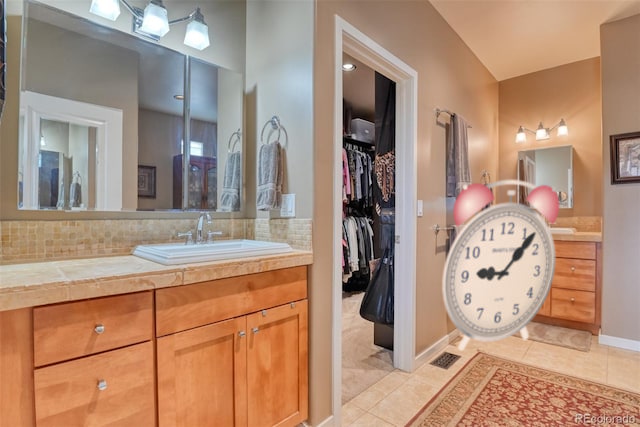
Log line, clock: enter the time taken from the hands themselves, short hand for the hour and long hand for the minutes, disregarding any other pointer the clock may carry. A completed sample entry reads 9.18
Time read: 9.07
